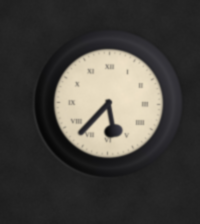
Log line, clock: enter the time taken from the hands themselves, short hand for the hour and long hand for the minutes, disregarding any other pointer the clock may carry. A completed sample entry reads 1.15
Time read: 5.37
